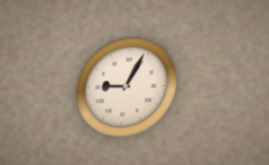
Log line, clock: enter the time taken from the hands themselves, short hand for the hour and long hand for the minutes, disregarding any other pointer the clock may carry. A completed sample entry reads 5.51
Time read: 9.04
